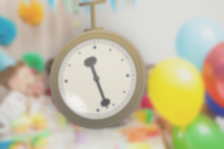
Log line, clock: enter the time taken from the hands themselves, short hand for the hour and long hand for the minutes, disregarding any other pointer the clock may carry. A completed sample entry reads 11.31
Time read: 11.27
